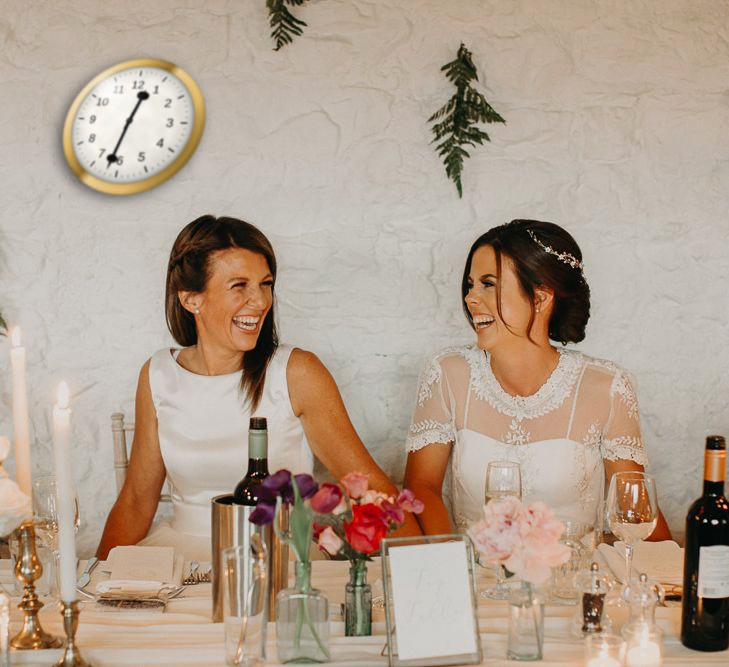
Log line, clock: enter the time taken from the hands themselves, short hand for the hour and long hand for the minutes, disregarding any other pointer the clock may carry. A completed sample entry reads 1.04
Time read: 12.32
